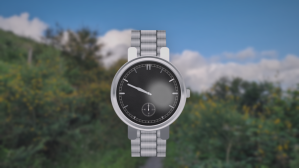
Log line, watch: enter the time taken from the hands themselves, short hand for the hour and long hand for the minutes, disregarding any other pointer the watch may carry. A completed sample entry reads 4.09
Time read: 9.49
